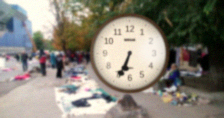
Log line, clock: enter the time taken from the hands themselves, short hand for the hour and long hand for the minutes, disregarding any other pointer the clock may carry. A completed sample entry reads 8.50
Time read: 6.34
